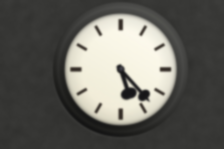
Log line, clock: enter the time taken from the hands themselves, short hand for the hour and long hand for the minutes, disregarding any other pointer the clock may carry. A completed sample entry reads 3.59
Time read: 5.23
